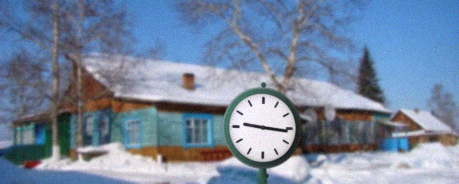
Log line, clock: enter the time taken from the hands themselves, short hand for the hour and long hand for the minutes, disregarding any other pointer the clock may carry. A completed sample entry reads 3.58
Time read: 9.16
